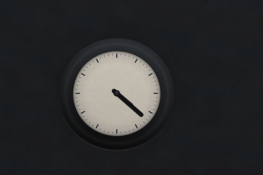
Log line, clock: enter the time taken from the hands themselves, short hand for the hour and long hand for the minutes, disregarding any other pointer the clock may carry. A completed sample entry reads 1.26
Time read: 4.22
